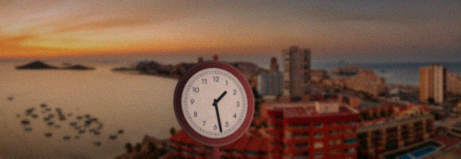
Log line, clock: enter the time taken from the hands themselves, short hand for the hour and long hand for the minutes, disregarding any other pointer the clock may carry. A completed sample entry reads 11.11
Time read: 1.28
